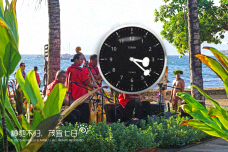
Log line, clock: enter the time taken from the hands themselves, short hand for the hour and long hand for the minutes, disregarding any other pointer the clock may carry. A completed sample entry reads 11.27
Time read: 3.22
